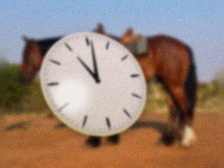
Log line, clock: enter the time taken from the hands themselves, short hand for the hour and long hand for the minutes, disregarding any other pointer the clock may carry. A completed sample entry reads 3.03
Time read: 11.01
